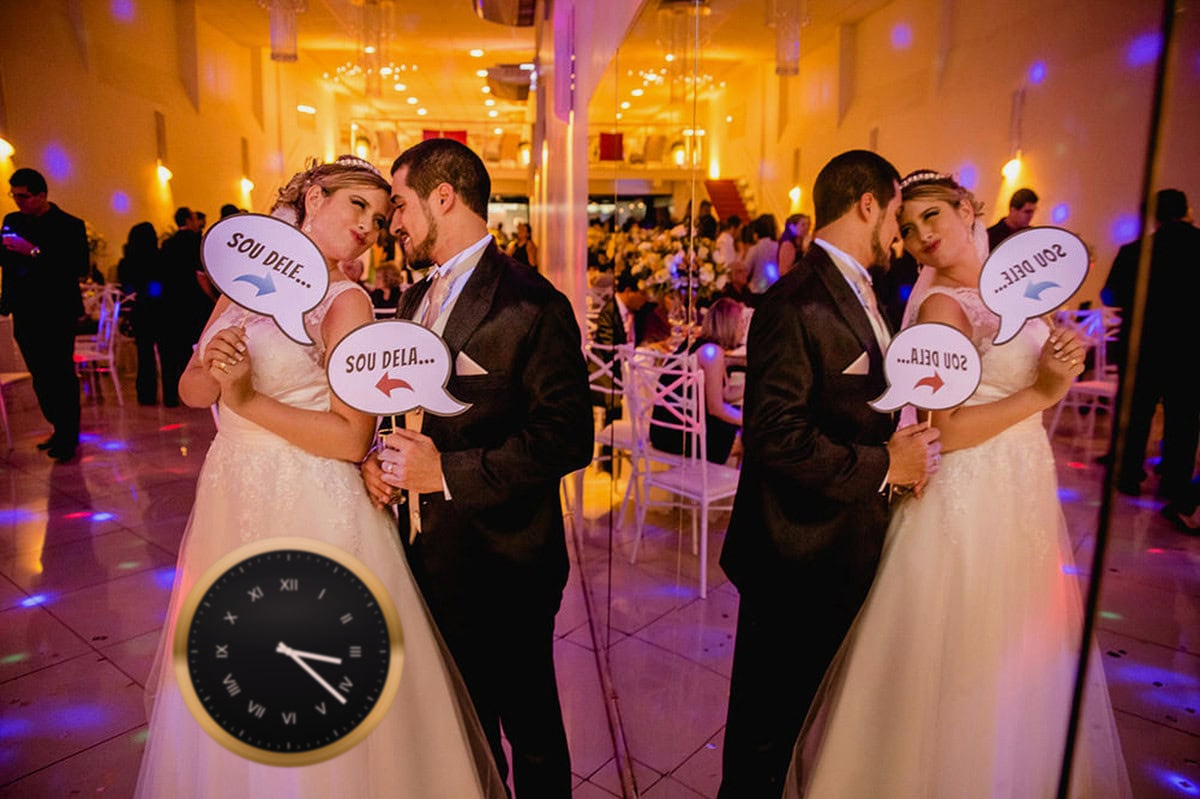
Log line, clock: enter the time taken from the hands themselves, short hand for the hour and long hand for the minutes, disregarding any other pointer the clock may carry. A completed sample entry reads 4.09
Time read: 3.22
